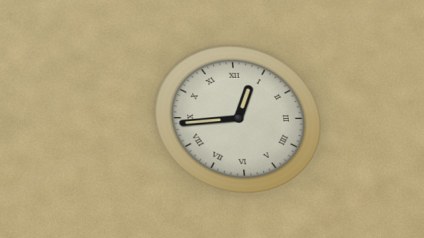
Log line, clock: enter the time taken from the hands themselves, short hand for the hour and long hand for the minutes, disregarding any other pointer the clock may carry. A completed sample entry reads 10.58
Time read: 12.44
